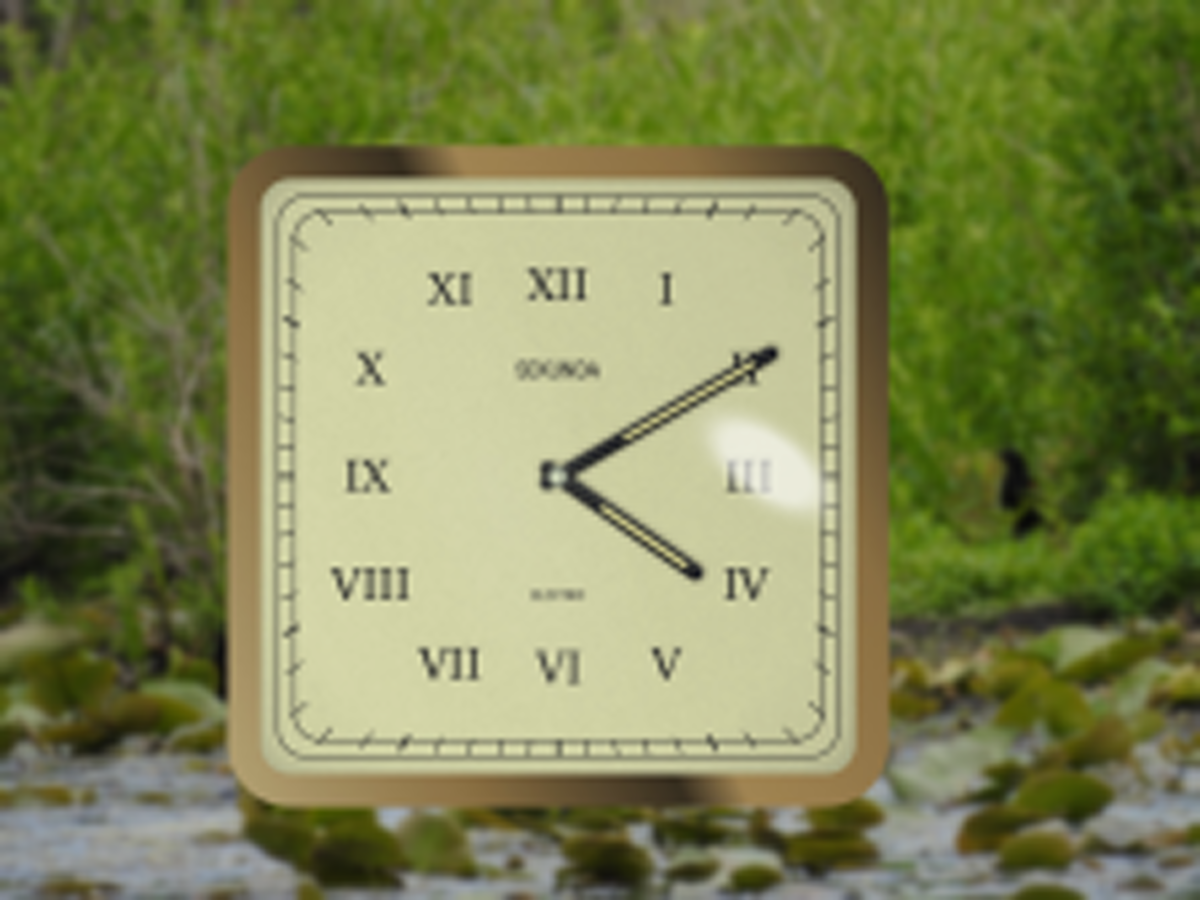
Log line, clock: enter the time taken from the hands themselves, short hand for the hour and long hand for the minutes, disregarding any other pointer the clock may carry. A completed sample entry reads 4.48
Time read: 4.10
